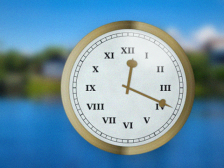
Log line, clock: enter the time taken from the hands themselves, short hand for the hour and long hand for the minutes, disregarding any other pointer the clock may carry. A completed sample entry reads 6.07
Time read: 12.19
